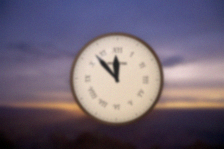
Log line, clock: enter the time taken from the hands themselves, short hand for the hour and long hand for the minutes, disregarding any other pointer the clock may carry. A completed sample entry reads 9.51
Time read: 11.53
